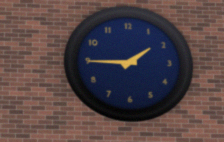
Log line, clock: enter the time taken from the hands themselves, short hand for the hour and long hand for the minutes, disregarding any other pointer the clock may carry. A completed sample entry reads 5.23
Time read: 1.45
